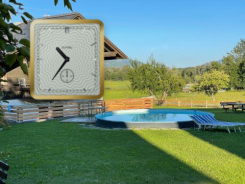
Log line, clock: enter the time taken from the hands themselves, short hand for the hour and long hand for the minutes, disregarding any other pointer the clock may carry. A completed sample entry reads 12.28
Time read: 10.36
